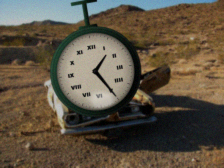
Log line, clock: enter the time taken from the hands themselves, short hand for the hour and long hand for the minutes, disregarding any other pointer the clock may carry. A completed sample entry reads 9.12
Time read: 1.25
